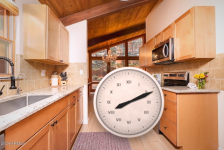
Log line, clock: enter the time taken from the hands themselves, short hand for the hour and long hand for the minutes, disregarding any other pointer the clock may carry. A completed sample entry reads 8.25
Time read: 8.11
